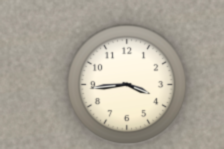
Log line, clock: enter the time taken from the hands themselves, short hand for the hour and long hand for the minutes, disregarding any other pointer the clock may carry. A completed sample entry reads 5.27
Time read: 3.44
